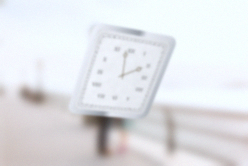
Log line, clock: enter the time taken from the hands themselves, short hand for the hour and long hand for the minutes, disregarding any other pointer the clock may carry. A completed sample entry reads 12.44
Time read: 1.58
